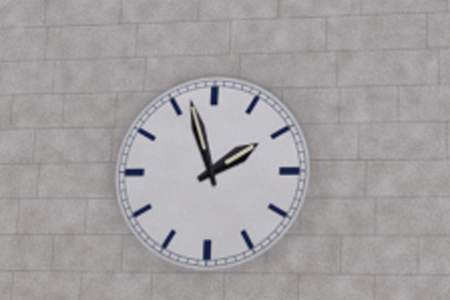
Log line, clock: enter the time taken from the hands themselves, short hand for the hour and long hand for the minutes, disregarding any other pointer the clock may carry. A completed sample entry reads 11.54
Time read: 1.57
